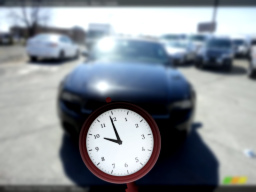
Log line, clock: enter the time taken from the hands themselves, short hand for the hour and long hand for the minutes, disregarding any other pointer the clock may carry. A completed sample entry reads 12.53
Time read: 9.59
